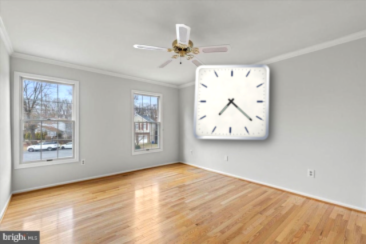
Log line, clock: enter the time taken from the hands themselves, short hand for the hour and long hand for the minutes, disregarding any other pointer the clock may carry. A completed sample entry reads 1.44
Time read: 7.22
